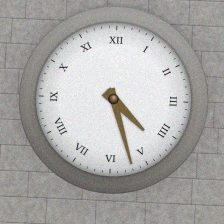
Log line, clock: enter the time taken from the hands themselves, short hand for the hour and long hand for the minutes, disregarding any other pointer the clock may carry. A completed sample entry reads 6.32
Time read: 4.27
